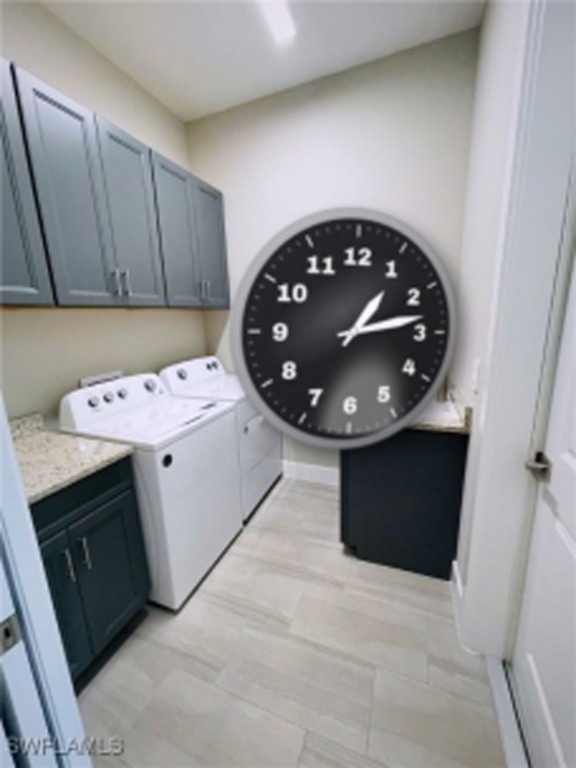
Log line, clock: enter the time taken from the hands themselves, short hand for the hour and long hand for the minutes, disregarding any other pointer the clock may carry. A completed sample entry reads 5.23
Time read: 1.13
